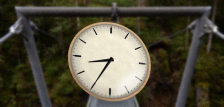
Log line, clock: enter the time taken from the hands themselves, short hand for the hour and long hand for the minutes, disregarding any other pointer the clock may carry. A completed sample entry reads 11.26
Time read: 8.35
